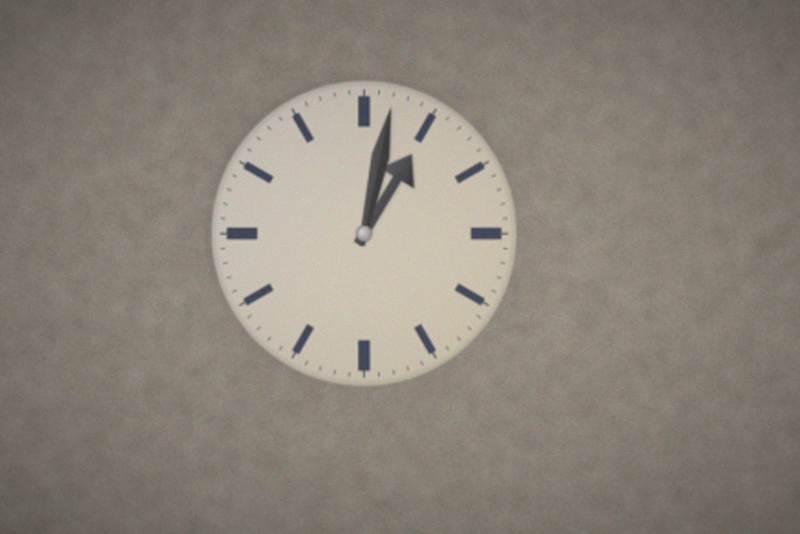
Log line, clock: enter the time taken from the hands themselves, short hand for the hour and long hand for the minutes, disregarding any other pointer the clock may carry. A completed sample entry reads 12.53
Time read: 1.02
